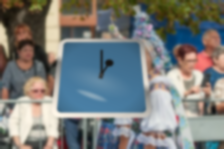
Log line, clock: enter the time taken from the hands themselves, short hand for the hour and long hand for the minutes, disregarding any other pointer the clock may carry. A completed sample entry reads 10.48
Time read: 1.00
